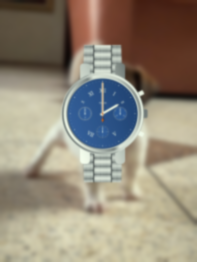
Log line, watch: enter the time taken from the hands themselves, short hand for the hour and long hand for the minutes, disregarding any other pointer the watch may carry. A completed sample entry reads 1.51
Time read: 2.00
